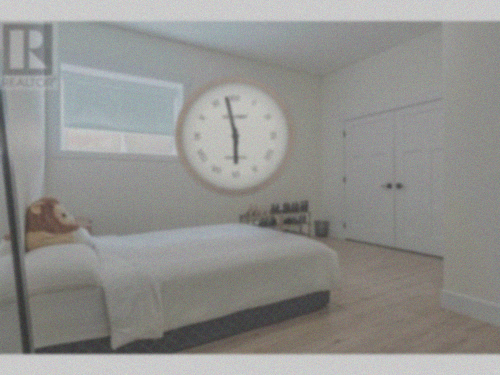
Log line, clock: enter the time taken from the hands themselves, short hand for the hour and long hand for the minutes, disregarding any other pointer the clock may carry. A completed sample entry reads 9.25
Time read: 5.58
